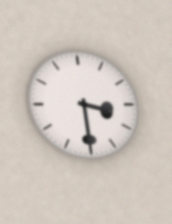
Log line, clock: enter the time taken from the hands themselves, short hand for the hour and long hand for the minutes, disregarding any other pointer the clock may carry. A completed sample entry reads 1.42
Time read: 3.30
